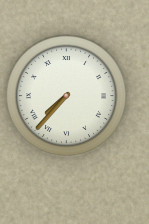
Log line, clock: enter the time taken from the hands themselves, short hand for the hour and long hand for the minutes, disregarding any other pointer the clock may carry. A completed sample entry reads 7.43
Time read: 7.37
